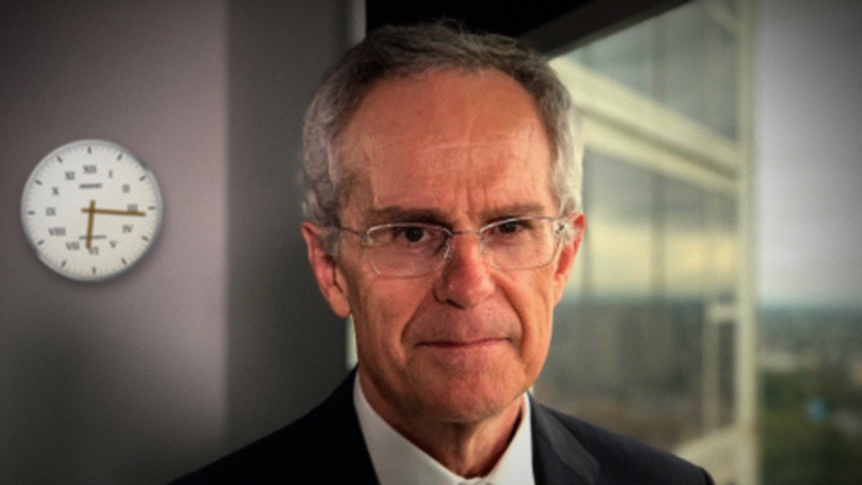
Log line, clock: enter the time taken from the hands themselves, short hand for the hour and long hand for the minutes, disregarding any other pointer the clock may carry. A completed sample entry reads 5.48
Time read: 6.16
